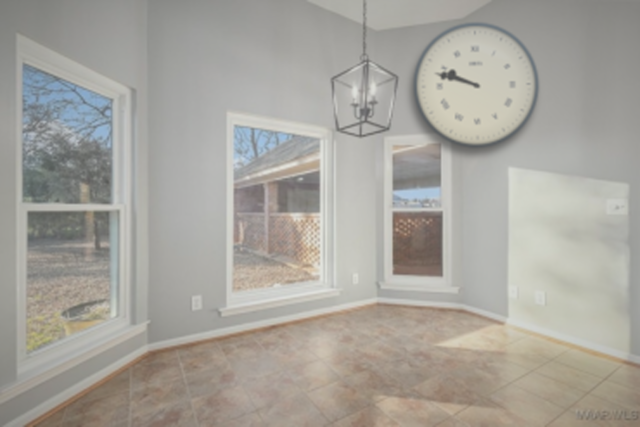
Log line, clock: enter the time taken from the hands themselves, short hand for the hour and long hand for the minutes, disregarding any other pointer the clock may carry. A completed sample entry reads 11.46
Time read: 9.48
